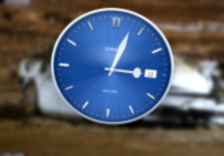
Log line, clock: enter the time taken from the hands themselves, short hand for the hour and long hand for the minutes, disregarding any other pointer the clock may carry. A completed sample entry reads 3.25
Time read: 3.03
